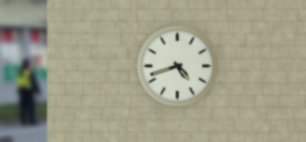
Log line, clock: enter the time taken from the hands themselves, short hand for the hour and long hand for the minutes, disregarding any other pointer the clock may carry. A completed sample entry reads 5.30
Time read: 4.42
